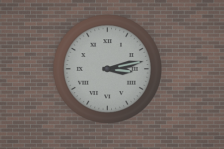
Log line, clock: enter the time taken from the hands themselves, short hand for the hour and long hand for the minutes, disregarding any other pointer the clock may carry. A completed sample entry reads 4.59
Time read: 3.13
